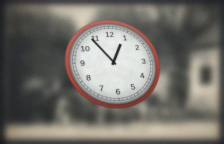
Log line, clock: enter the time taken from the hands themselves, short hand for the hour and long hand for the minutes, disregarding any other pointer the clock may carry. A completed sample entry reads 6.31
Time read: 12.54
